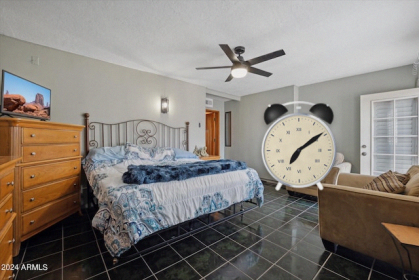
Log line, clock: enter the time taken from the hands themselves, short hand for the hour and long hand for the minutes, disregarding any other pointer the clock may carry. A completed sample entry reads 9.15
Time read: 7.09
